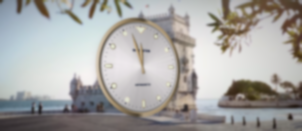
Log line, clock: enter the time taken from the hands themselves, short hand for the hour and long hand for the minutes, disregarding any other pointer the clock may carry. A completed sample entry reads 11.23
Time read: 11.57
